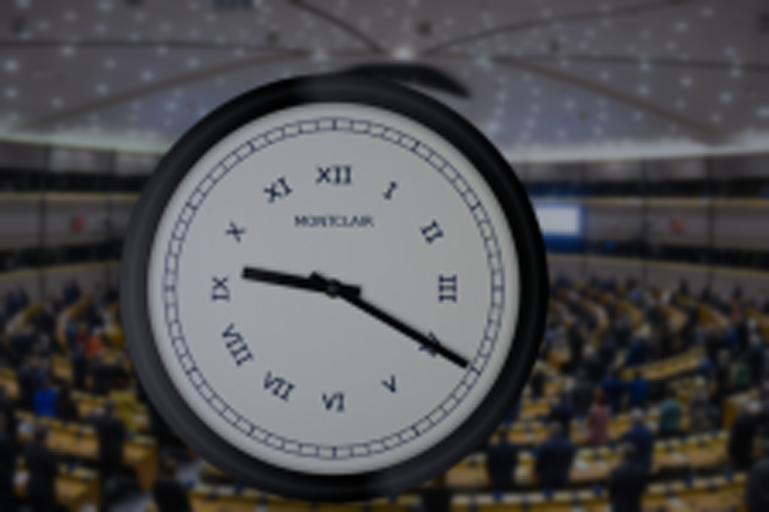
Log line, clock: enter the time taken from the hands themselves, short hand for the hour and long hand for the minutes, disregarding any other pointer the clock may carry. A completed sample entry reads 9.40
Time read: 9.20
